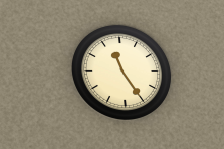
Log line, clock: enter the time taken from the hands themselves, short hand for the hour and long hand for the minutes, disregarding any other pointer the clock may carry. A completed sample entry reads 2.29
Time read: 11.25
